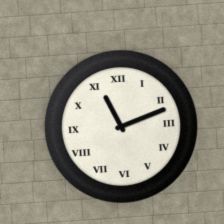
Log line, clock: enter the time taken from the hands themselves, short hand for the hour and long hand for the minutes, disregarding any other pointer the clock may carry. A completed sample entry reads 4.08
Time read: 11.12
